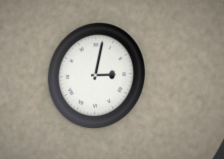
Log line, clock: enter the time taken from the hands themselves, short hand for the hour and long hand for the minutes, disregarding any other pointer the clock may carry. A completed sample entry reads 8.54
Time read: 3.02
